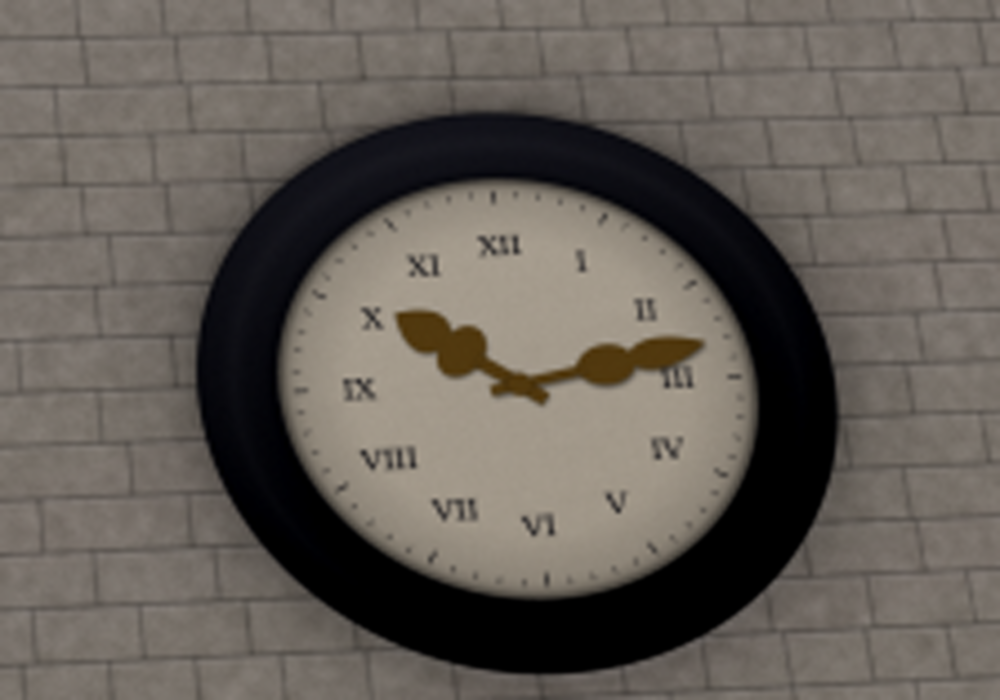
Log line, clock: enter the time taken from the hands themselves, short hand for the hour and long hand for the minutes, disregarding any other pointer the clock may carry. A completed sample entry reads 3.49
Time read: 10.13
